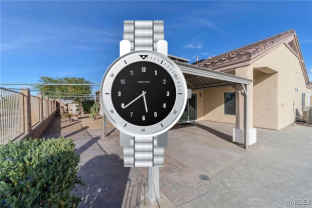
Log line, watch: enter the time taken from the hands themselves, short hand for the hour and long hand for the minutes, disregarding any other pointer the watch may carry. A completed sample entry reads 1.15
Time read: 5.39
